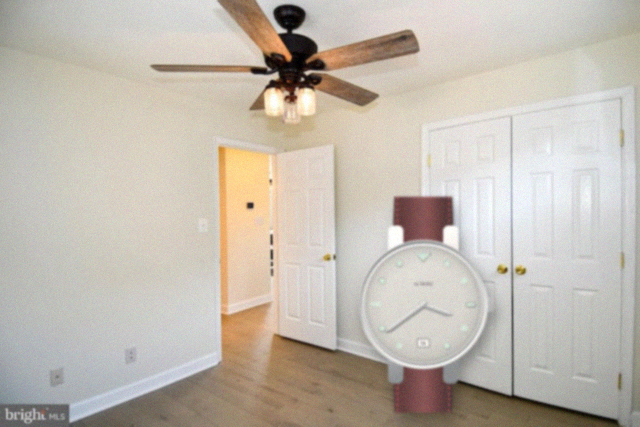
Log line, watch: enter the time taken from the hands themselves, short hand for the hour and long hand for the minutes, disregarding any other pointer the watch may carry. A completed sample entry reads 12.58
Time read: 3.39
